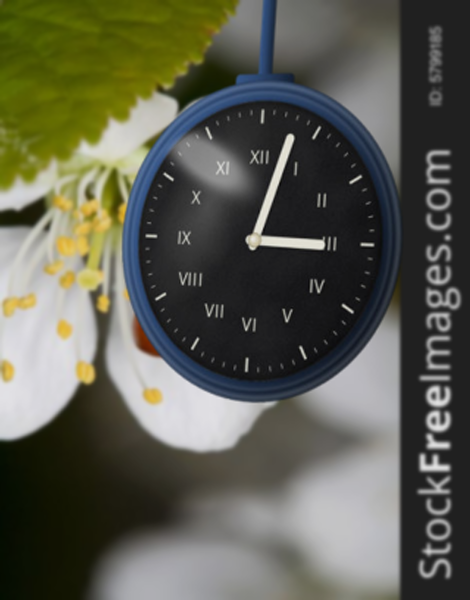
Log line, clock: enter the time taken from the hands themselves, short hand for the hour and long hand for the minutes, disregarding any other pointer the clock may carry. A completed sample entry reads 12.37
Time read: 3.03
